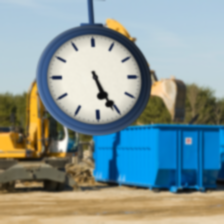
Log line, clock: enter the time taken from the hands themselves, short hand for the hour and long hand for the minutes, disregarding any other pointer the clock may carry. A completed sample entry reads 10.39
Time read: 5.26
